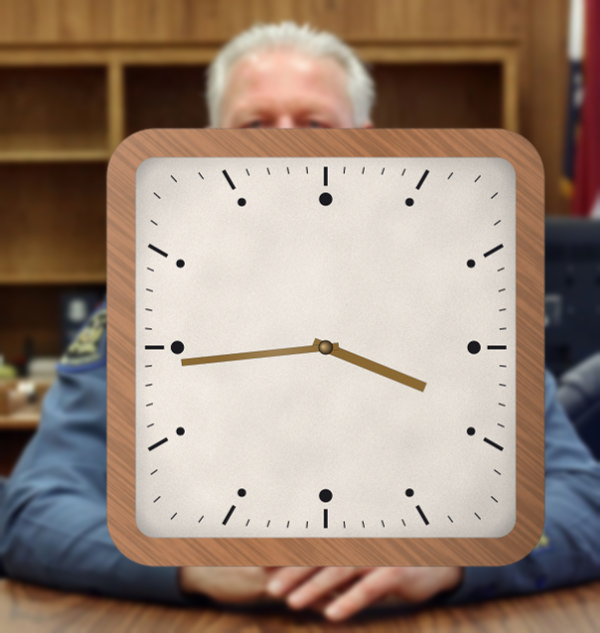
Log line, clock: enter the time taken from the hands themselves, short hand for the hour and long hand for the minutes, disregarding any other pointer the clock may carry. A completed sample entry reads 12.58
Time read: 3.44
